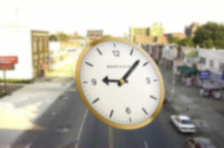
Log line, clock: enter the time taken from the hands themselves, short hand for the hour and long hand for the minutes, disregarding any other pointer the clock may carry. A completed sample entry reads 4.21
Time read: 9.08
